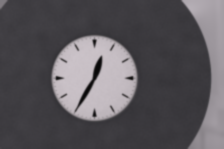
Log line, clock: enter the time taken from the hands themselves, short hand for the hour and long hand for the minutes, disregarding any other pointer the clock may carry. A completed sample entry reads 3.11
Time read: 12.35
